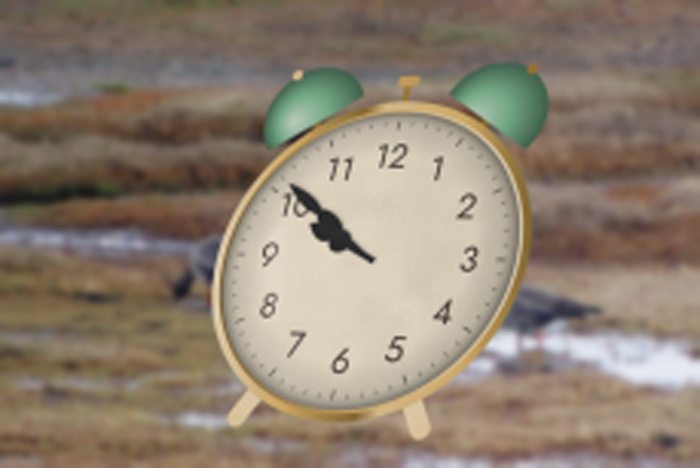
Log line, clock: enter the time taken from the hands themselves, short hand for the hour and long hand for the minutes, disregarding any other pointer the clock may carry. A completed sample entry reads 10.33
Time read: 9.51
